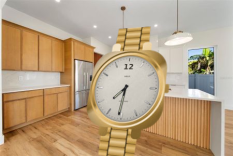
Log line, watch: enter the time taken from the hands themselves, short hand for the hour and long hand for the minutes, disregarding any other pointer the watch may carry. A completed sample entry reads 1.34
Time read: 7.31
